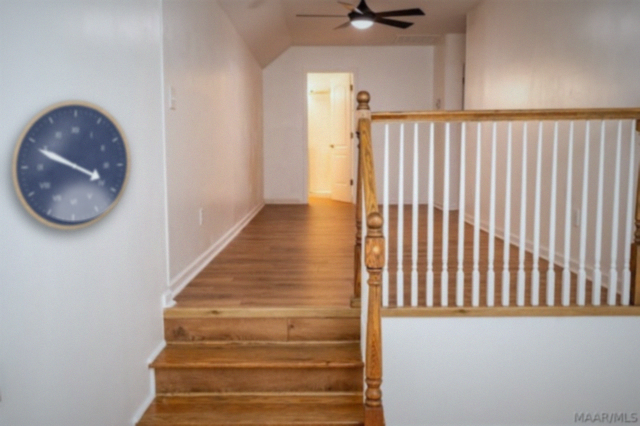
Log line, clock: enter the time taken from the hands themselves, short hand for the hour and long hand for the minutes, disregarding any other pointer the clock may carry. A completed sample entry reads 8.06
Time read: 3.49
